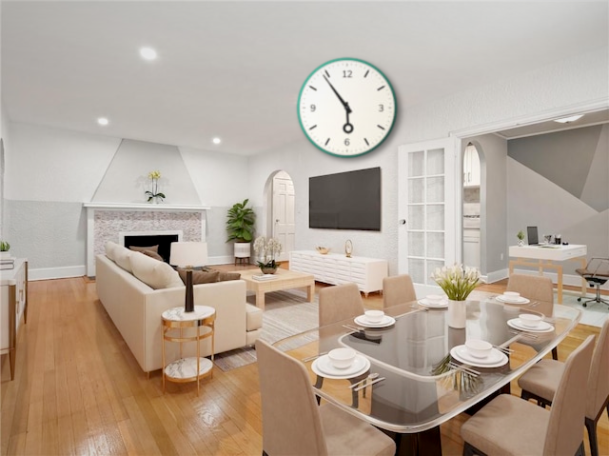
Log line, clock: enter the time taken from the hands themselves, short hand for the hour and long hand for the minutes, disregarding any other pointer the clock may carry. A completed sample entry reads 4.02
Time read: 5.54
